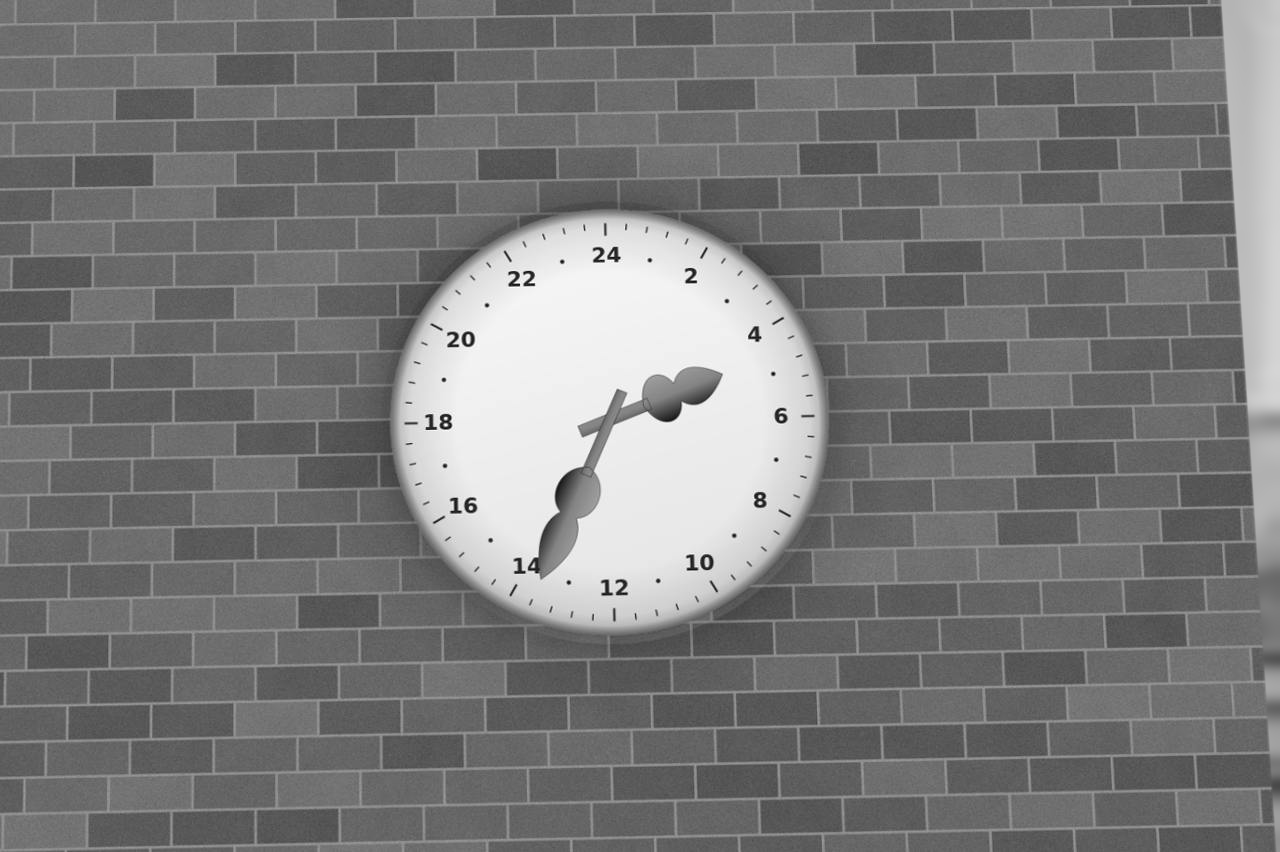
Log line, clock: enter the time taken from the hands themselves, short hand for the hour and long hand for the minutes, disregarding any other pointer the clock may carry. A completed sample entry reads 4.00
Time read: 4.34
